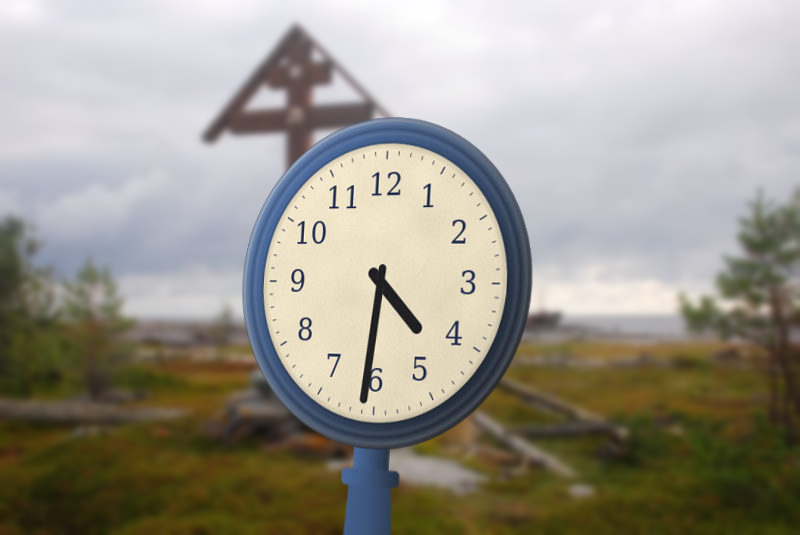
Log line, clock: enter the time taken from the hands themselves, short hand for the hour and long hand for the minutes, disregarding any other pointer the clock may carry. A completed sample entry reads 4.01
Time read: 4.31
